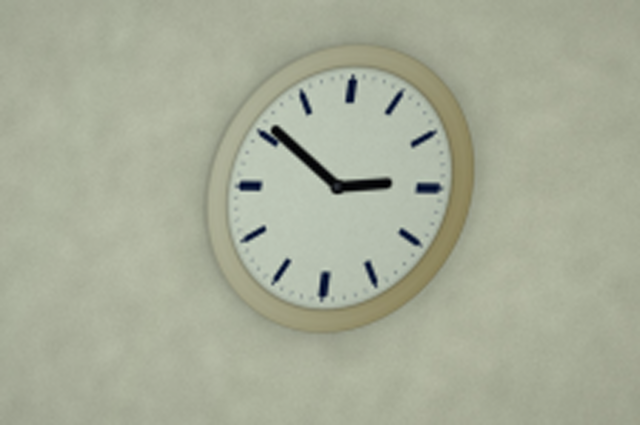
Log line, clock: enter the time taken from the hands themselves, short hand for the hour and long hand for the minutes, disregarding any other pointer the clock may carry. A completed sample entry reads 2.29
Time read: 2.51
